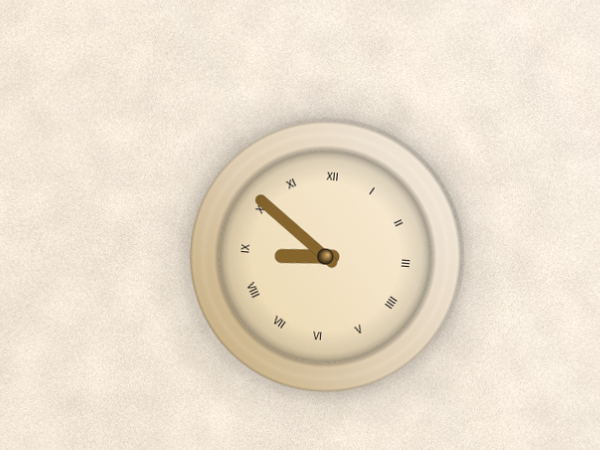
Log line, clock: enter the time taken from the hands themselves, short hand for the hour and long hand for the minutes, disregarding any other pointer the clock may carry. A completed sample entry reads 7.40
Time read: 8.51
